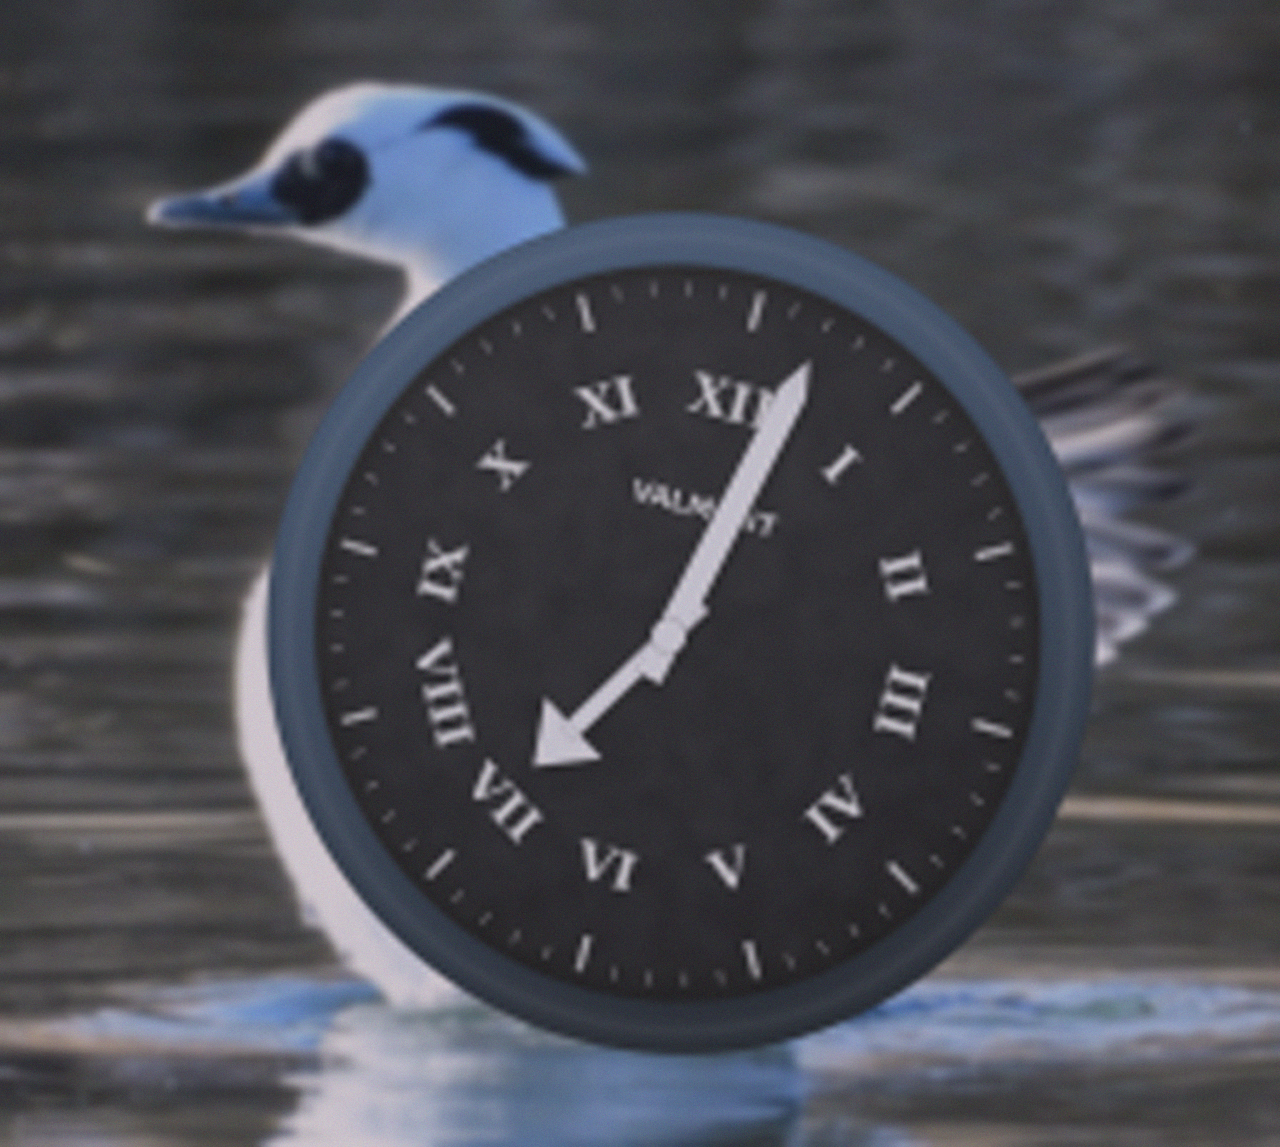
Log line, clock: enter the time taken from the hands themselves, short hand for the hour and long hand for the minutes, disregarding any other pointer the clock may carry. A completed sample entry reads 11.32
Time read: 7.02
